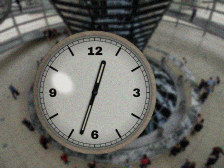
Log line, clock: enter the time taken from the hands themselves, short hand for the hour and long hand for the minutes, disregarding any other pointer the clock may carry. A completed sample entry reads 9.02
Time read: 12.33
